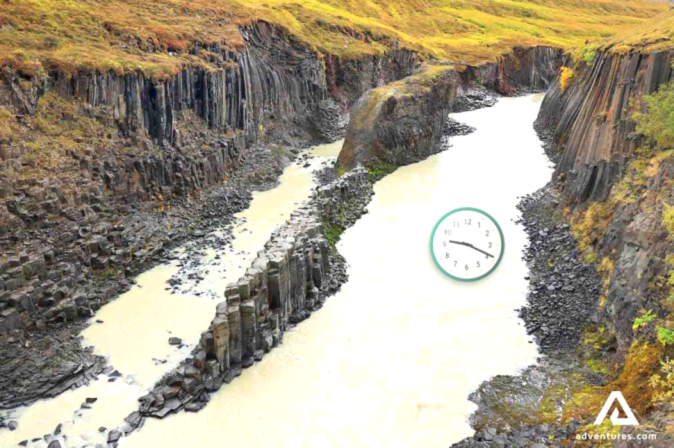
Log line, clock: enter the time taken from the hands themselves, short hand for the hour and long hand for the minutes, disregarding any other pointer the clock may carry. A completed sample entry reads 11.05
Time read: 9.19
